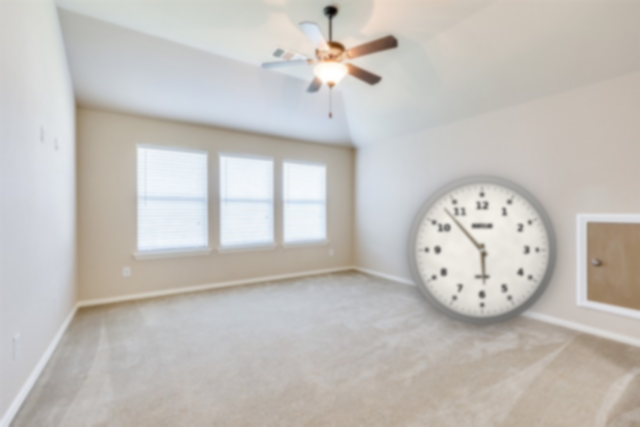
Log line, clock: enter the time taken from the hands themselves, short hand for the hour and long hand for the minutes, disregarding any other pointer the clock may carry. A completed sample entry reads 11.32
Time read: 5.53
